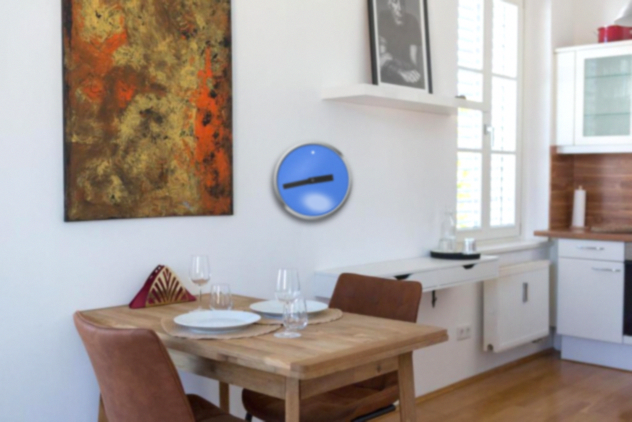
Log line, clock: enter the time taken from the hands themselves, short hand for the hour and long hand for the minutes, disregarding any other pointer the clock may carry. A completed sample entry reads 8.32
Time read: 2.43
